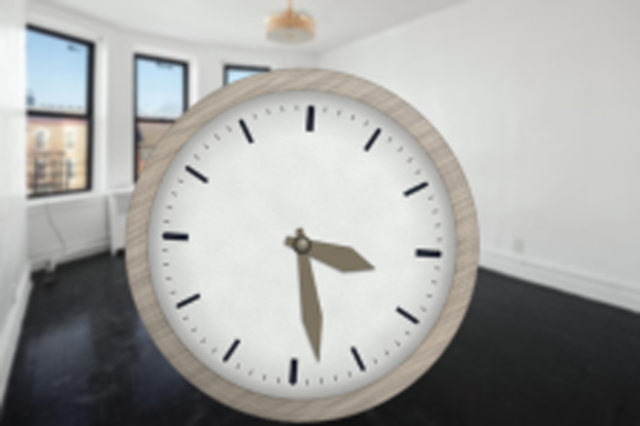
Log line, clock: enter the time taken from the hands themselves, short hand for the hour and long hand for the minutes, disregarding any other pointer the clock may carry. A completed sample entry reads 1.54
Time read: 3.28
